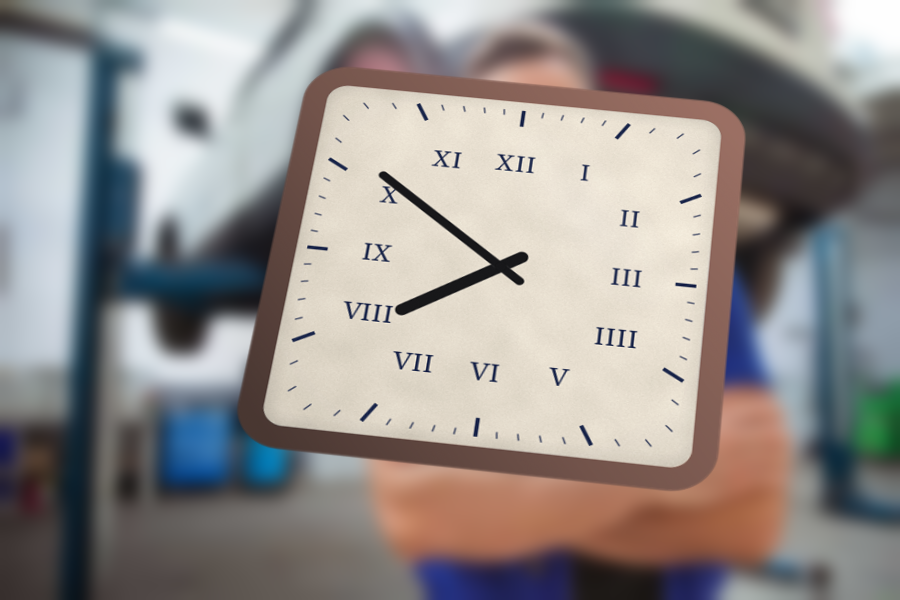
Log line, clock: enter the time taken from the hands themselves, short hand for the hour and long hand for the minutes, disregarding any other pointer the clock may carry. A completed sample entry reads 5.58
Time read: 7.51
